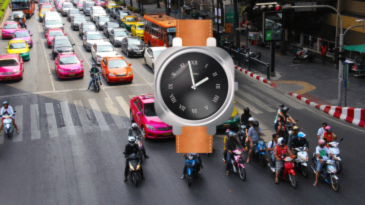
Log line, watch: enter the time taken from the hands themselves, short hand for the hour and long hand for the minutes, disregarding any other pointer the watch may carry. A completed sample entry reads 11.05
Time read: 1.58
